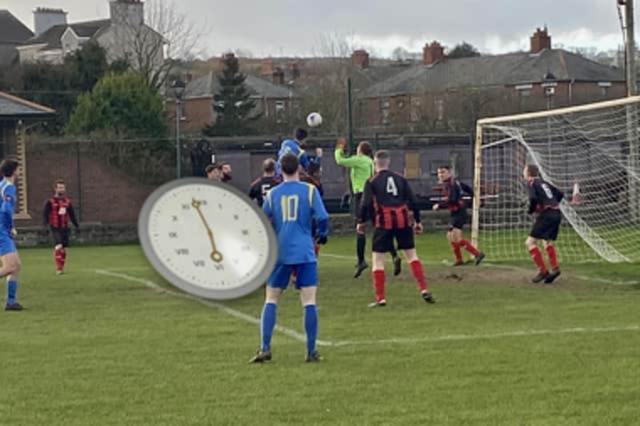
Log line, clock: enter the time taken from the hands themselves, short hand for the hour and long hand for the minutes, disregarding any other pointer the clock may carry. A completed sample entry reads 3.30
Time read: 5.58
